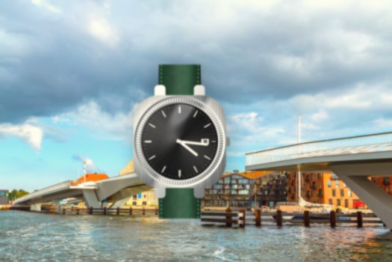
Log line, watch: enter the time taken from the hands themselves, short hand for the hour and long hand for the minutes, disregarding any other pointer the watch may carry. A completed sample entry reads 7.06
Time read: 4.16
